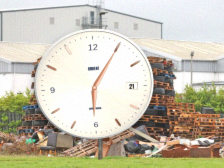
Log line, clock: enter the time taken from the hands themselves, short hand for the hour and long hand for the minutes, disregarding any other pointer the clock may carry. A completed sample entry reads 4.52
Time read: 6.05
